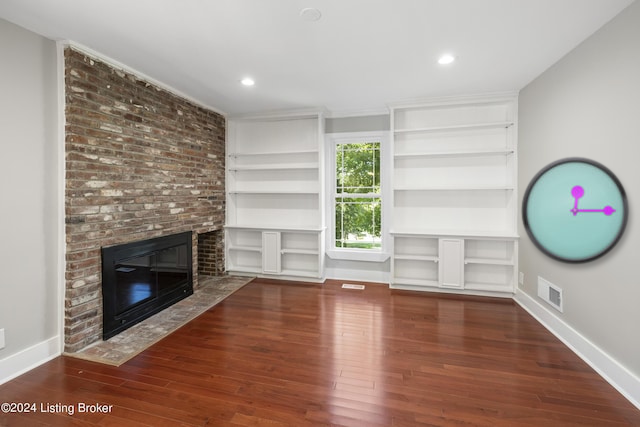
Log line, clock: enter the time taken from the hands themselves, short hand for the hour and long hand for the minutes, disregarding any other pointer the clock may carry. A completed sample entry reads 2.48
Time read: 12.15
